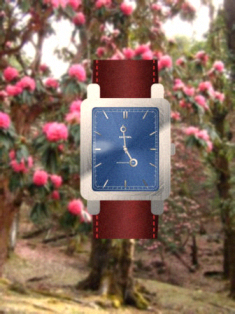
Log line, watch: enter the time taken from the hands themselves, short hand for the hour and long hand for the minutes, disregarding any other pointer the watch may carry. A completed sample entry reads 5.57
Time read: 4.59
